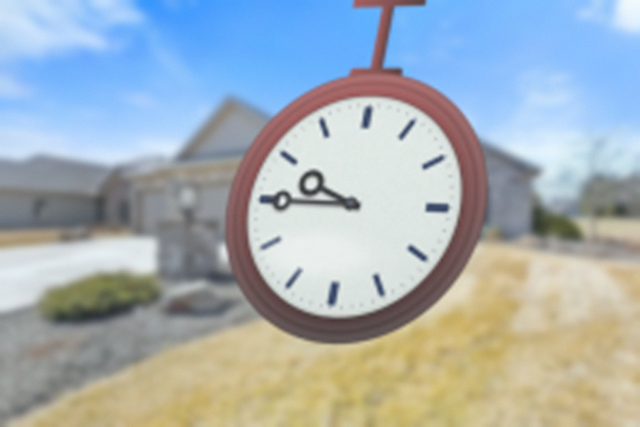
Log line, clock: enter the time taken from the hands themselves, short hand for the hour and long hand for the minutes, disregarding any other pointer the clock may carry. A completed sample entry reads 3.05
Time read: 9.45
